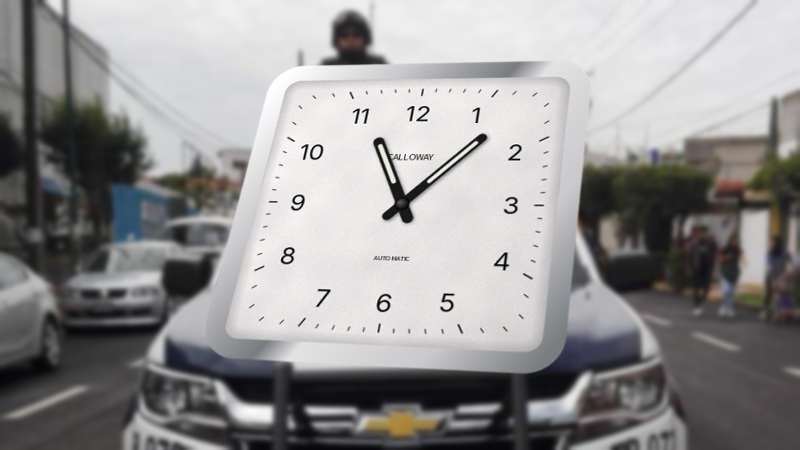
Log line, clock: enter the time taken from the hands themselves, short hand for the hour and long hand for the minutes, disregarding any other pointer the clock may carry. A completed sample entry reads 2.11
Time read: 11.07
